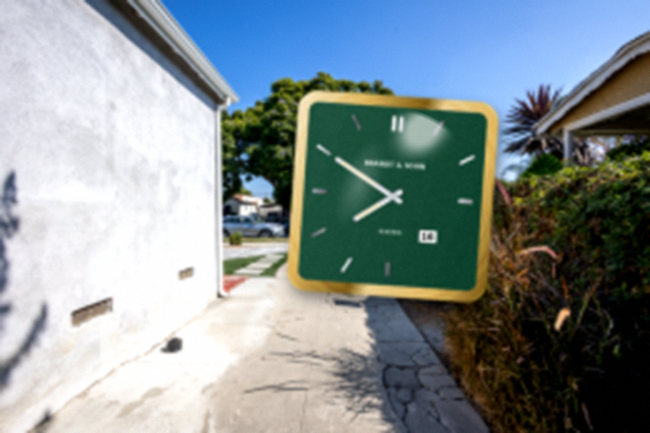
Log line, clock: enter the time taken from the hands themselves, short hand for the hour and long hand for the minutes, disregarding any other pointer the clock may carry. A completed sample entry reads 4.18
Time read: 7.50
